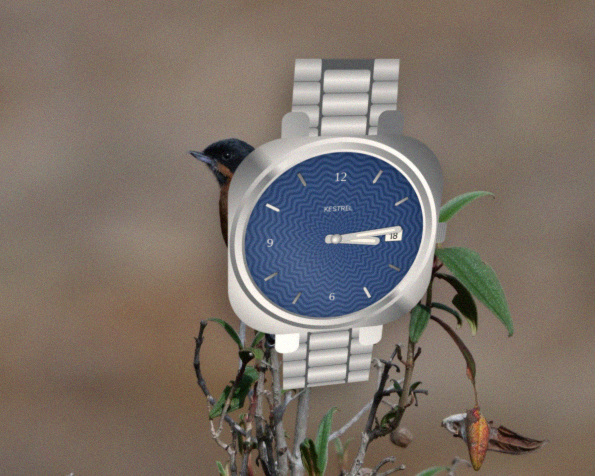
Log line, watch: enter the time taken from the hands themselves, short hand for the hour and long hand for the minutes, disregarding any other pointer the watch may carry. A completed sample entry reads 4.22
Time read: 3.14
